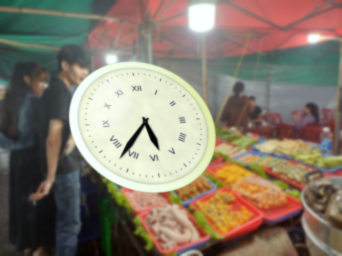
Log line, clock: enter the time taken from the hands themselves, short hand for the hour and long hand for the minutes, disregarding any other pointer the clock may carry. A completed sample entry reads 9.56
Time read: 5.37
